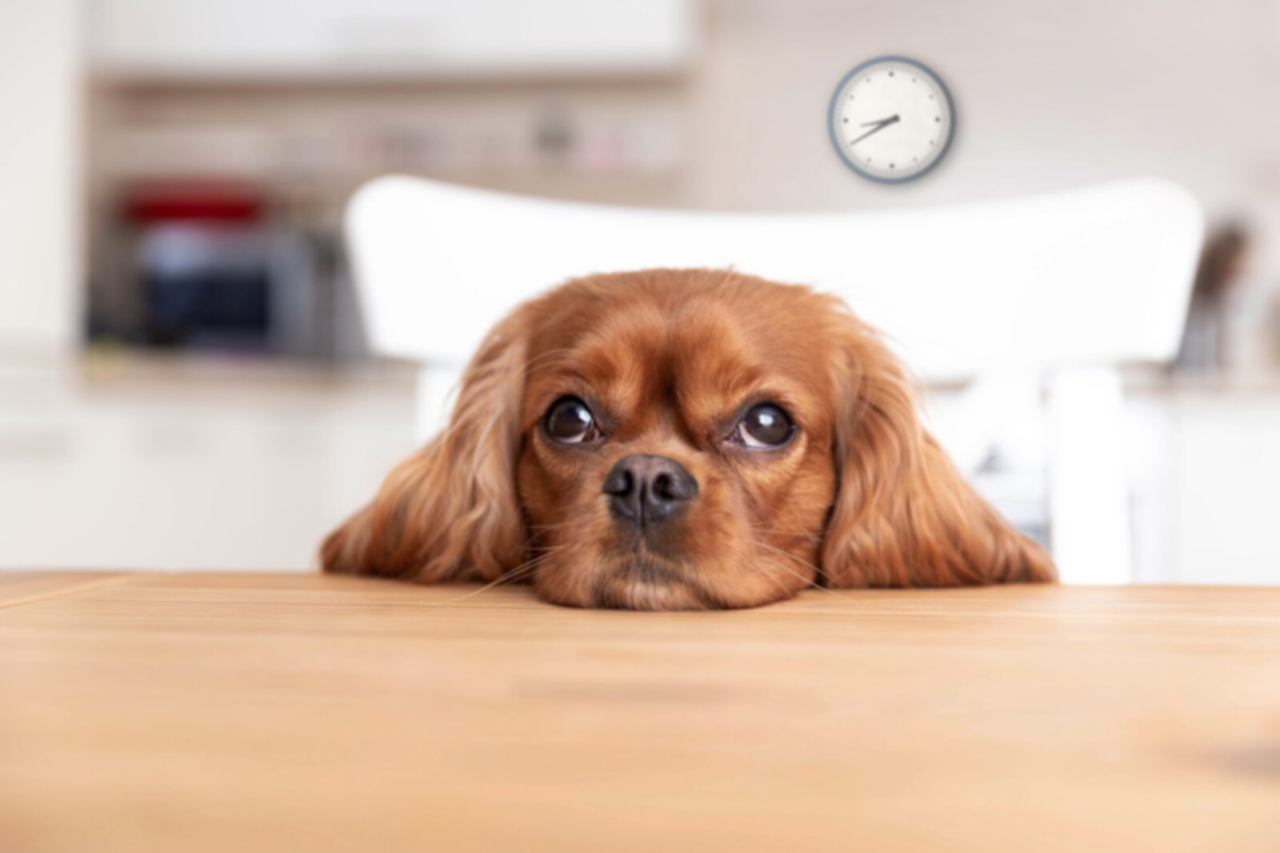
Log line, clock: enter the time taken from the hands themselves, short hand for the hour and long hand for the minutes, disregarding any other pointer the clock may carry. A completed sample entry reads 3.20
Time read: 8.40
